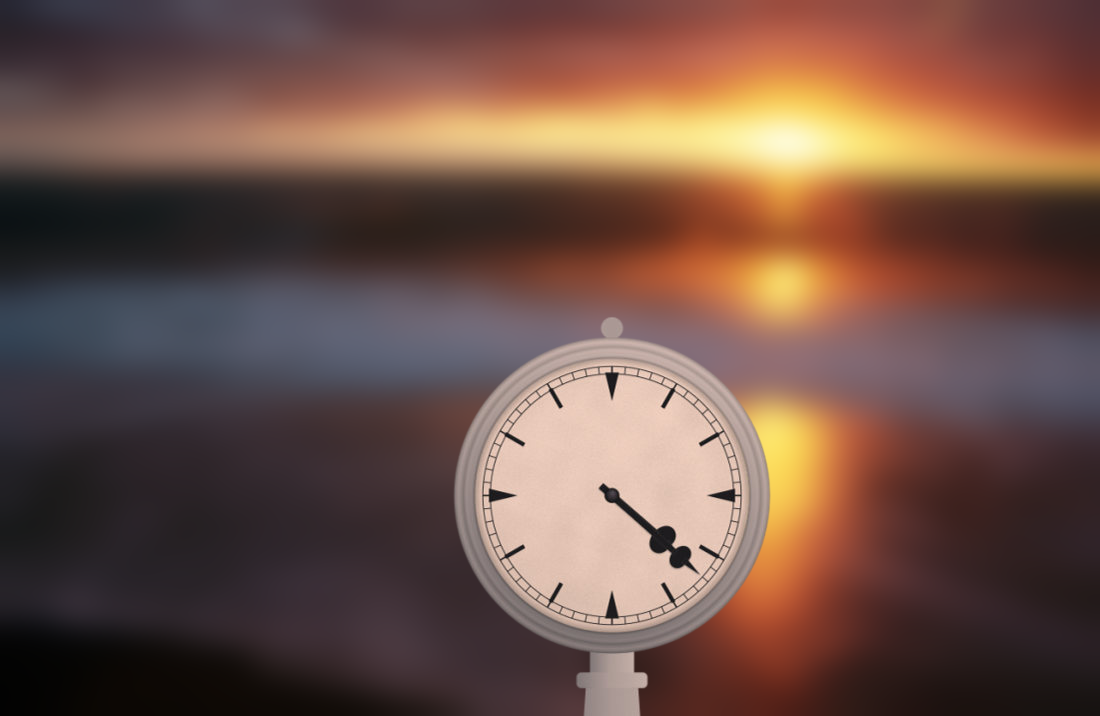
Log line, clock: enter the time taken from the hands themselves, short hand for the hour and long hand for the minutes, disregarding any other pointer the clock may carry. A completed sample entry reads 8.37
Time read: 4.22
